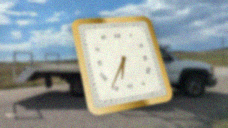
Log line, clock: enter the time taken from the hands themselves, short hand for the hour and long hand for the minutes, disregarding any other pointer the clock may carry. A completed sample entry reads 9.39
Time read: 6.36
